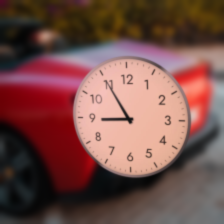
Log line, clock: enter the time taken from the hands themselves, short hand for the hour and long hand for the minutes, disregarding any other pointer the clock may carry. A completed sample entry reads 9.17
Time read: 8.55
